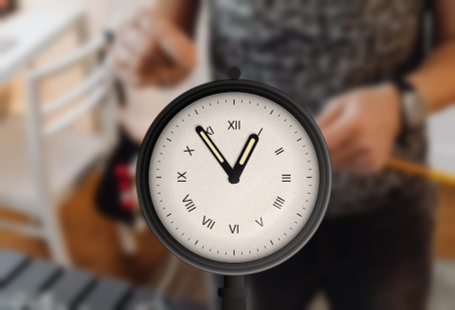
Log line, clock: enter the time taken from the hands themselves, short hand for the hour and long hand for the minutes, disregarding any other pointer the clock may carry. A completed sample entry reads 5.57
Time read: 12.54
